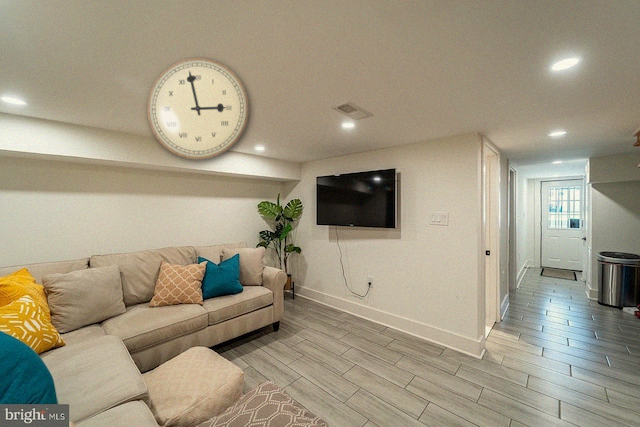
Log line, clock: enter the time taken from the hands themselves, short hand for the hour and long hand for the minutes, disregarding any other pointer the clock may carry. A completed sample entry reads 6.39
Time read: 2.58
